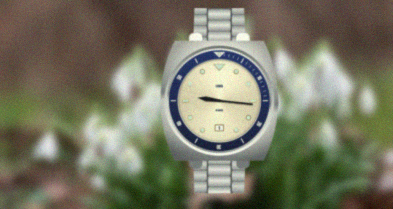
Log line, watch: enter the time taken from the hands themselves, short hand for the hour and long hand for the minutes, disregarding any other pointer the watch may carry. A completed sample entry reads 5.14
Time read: 9.16
